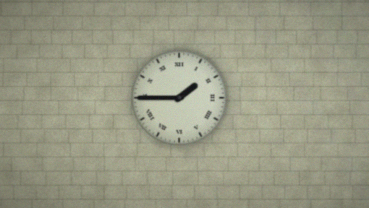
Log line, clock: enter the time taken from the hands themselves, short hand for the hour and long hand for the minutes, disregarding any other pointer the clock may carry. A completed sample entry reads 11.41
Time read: 1.45
